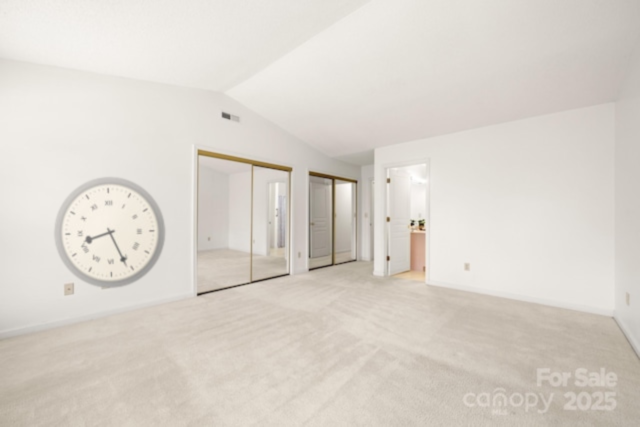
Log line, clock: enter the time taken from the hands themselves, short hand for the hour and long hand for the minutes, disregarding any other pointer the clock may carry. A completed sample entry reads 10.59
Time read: 8.26
